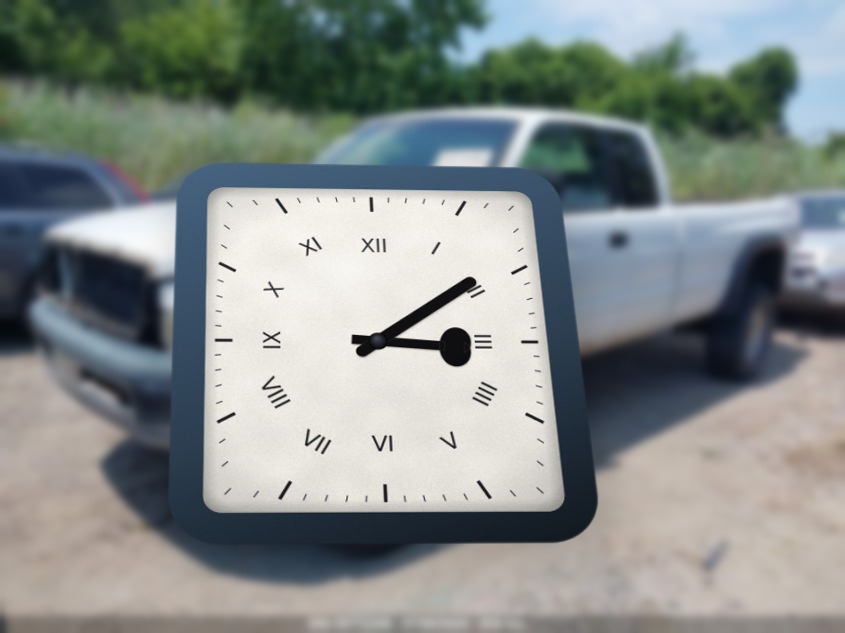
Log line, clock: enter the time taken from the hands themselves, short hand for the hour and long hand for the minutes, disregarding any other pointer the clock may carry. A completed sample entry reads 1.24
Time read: 3.09
